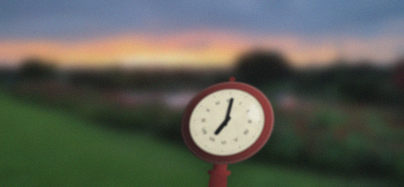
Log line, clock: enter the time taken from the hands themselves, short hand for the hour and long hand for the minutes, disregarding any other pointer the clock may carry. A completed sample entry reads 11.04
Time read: 7.01
